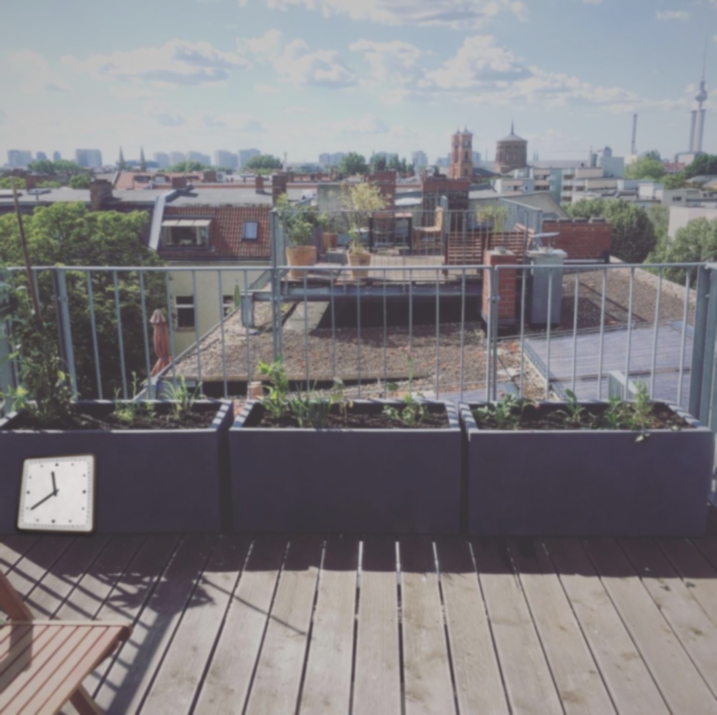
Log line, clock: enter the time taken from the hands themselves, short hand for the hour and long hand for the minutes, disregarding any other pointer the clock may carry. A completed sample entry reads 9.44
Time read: 11.39
